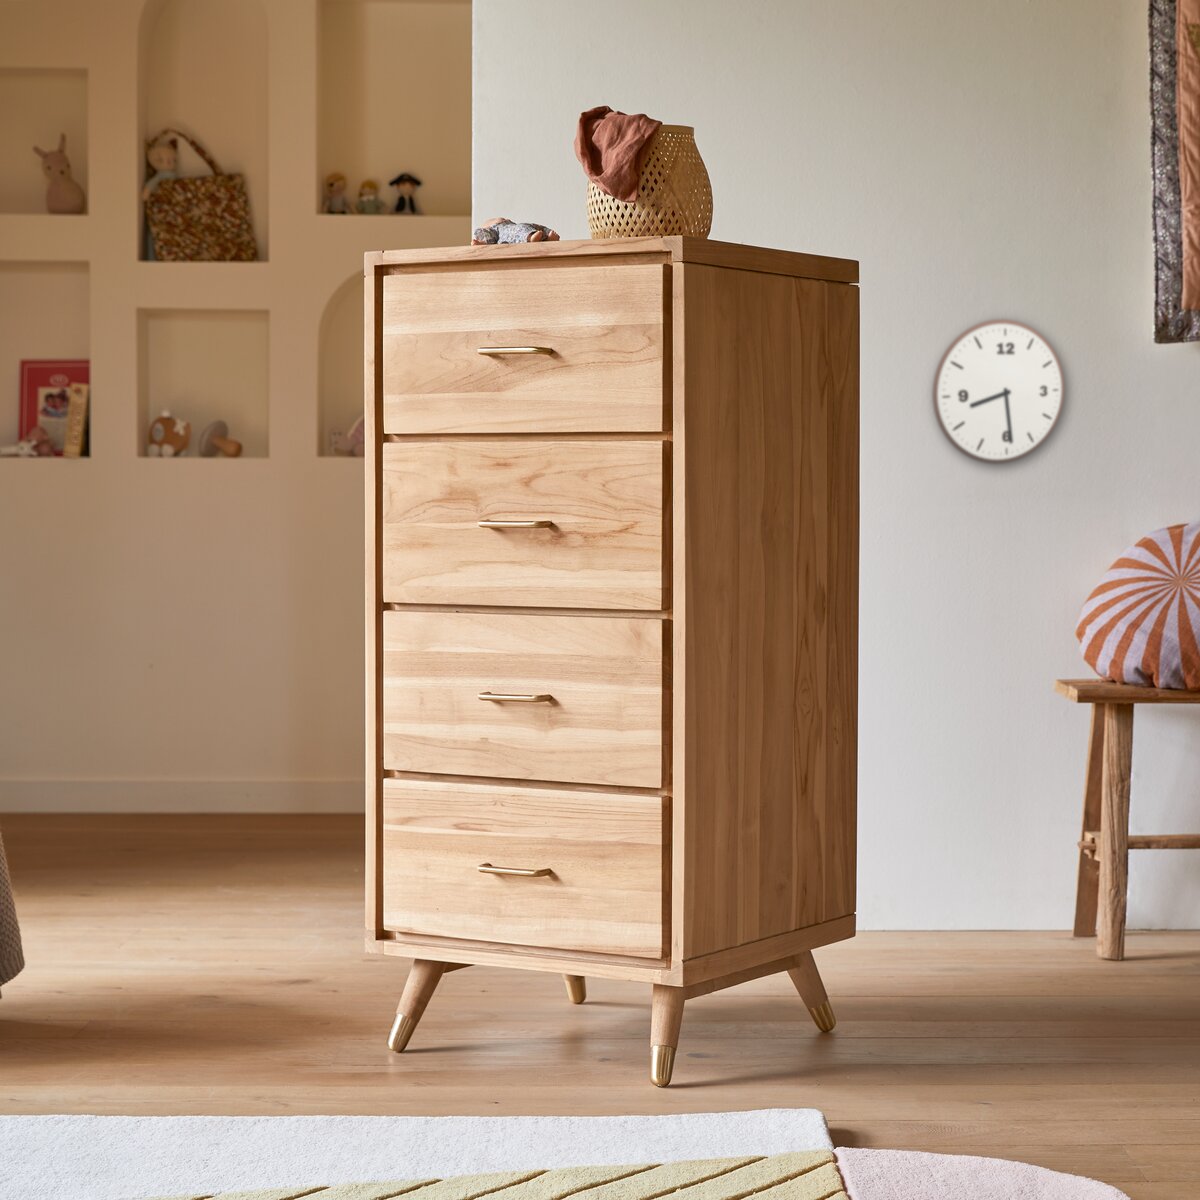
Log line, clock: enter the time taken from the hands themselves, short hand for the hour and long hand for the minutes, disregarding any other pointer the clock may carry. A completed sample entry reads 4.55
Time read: 8.29
